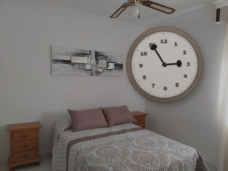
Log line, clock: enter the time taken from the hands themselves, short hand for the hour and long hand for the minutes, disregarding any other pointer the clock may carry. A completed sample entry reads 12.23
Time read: 2.55
